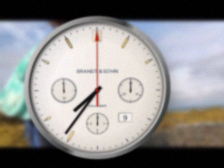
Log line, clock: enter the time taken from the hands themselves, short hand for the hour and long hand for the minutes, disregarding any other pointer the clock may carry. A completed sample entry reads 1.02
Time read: 7.36
